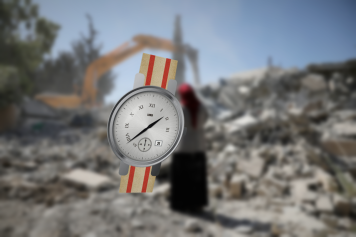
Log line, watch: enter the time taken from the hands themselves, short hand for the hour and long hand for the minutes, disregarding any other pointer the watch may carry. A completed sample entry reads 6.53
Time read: 1.38
